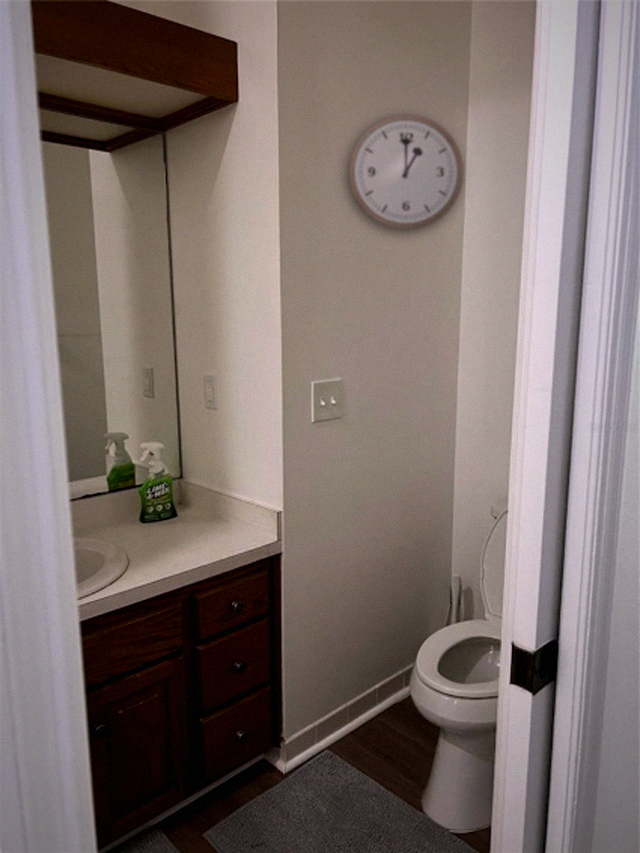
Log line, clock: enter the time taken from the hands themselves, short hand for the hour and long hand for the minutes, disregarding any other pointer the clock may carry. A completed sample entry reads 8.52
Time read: 1.00
